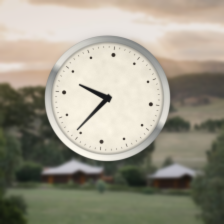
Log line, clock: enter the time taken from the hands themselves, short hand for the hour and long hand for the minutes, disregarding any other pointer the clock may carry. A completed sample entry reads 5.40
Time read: 9.36
